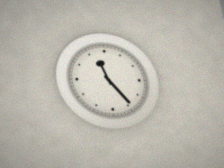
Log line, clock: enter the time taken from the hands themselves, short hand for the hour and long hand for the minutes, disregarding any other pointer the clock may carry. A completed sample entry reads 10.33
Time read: 11.24
